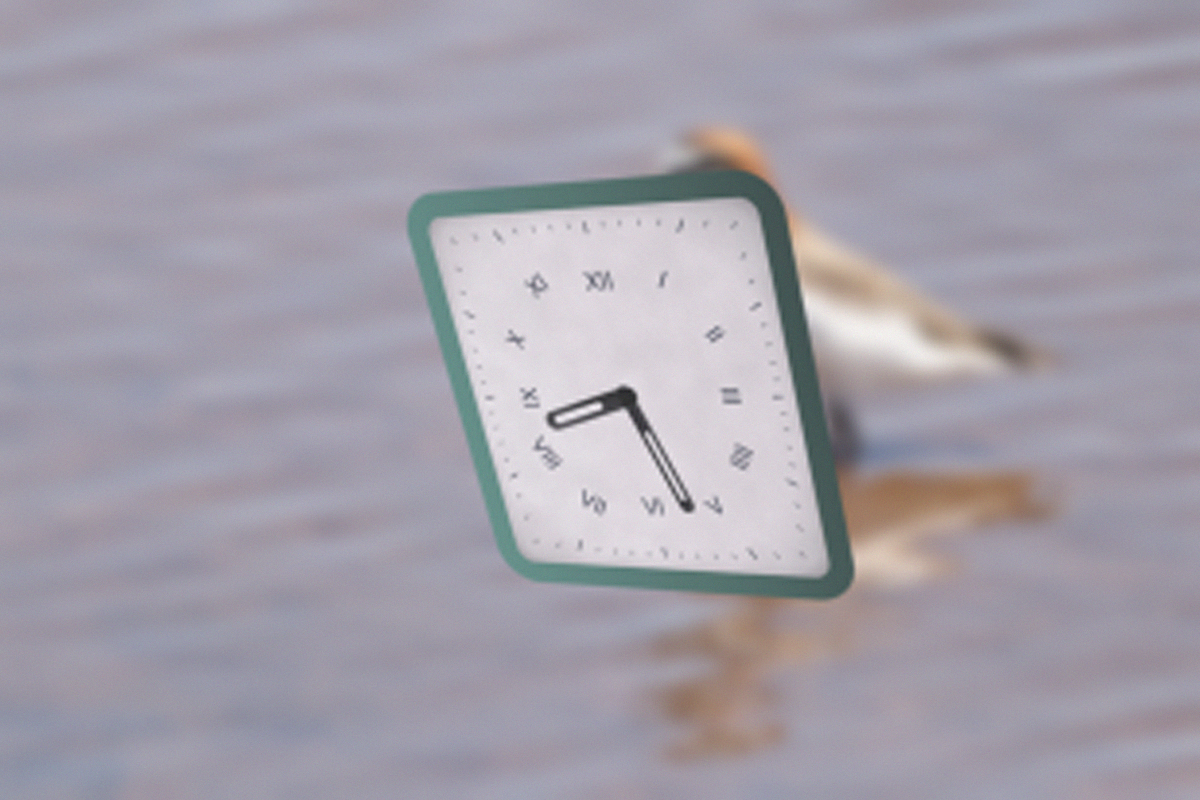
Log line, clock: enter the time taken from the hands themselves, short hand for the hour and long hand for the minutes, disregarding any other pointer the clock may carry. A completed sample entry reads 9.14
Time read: 8.27
